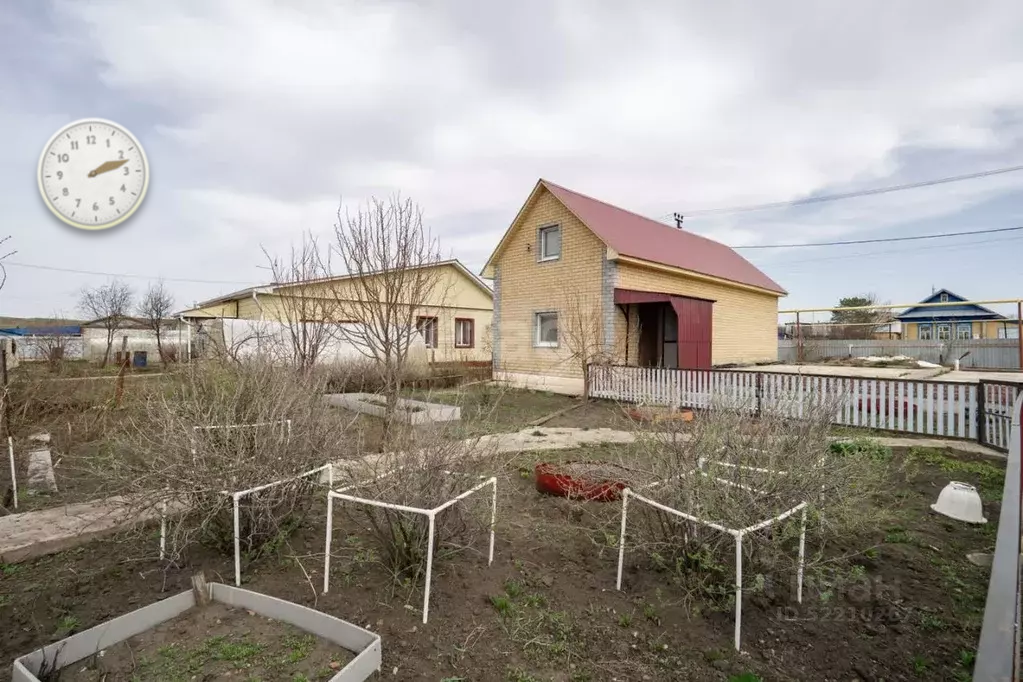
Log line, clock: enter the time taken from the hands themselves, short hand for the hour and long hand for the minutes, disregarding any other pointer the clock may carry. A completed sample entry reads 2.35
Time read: 2.12
